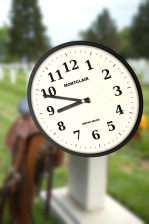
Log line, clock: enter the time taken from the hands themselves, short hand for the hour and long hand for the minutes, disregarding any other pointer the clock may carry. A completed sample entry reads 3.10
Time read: 8.49
